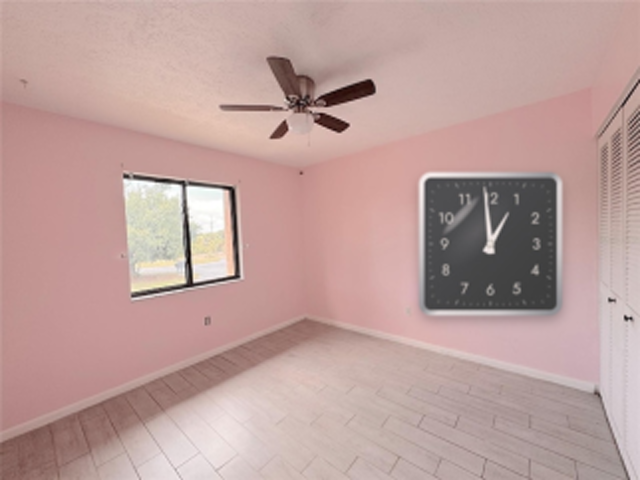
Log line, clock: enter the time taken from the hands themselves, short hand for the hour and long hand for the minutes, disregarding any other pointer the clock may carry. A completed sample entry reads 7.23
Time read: 12.59
